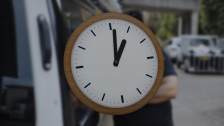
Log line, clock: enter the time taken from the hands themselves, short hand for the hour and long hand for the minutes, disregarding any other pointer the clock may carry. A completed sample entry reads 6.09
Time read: 1.01
